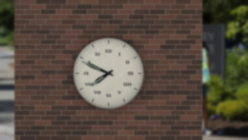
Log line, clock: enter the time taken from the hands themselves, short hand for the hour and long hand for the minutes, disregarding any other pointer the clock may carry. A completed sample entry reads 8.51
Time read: 7.49
